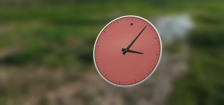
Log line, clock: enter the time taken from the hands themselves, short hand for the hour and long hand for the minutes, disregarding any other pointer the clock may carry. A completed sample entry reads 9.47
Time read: 3.05
